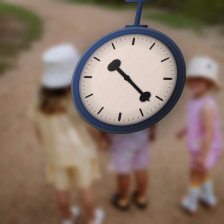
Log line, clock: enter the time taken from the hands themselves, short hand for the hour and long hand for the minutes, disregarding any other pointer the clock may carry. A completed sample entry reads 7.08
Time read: 10.22
